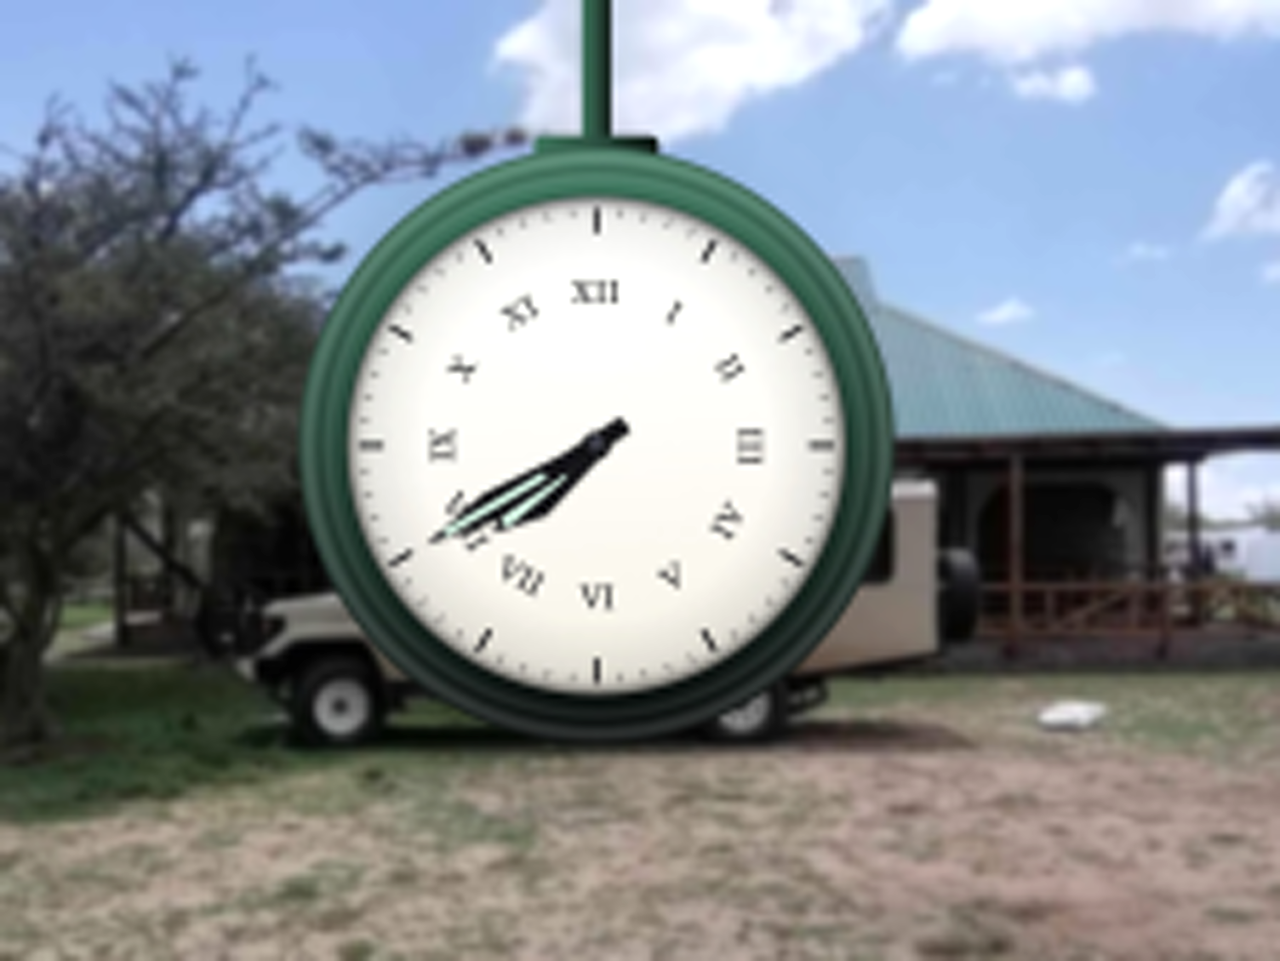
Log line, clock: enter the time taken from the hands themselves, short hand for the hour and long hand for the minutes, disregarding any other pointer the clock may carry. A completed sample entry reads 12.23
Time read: 7.40
